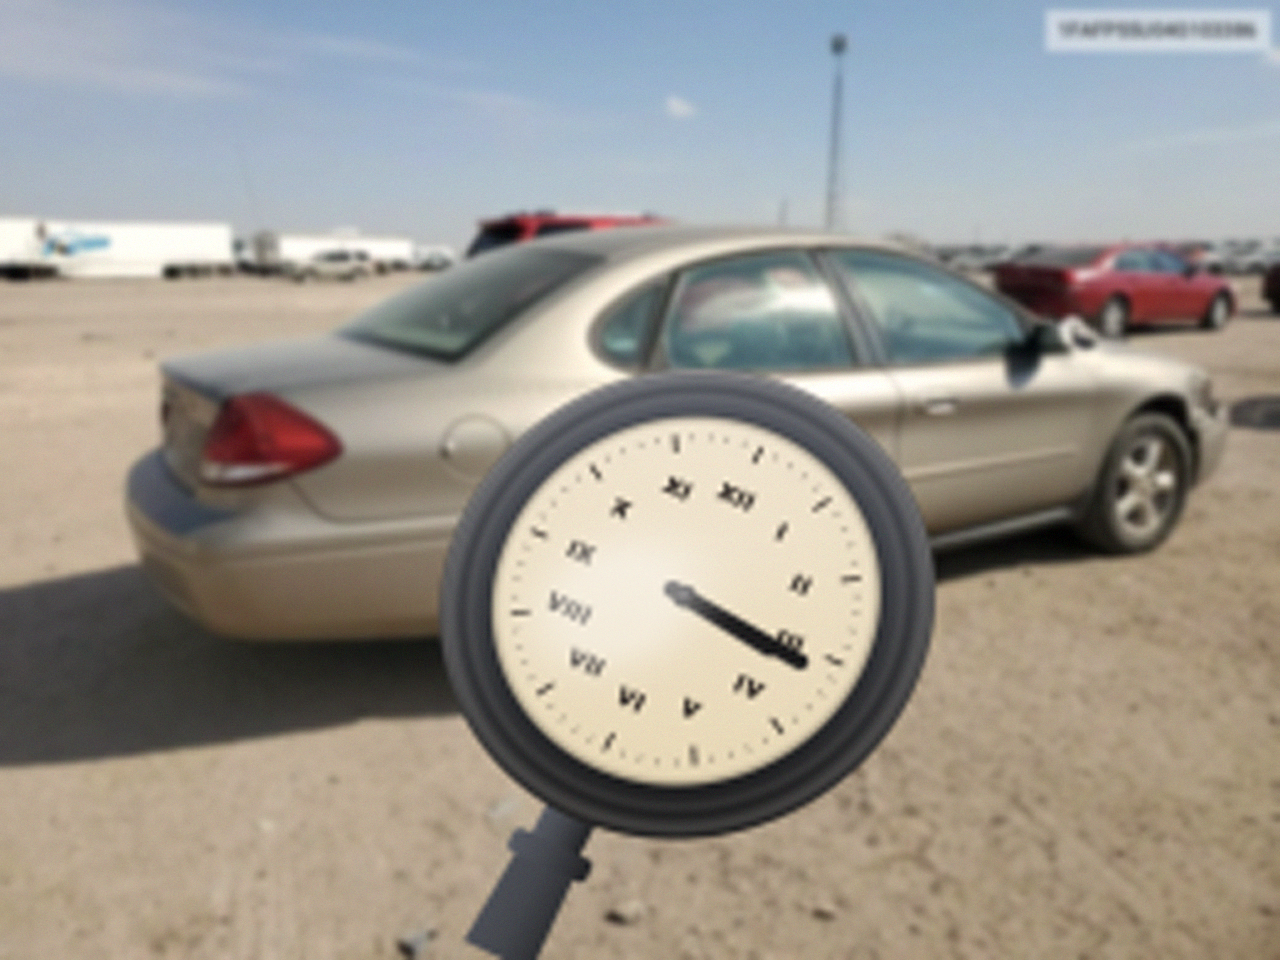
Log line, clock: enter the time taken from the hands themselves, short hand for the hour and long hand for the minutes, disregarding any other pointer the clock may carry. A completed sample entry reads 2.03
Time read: 3.16
